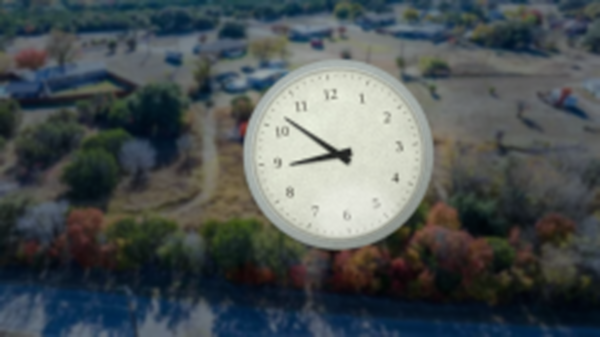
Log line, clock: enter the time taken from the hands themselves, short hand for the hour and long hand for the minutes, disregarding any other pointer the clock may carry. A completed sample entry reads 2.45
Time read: 8.52
